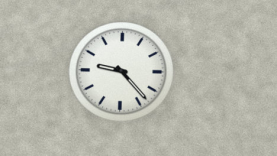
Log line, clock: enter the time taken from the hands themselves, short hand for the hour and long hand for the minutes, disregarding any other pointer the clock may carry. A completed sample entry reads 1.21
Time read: 9.23
